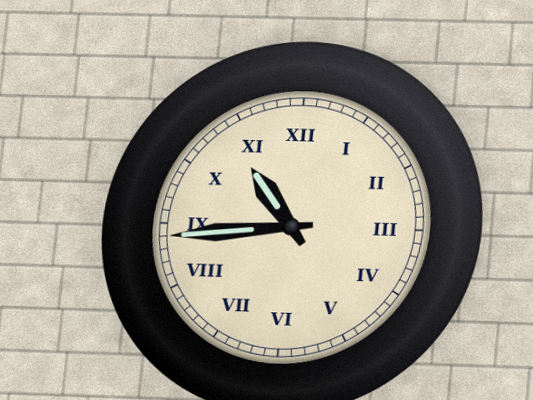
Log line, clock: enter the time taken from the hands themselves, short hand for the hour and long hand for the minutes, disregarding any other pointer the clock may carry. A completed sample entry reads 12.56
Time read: 10.44
